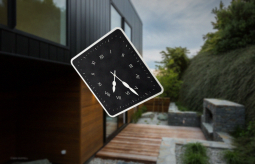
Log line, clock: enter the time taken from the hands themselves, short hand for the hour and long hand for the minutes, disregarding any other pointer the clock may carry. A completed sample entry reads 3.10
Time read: 7.27
